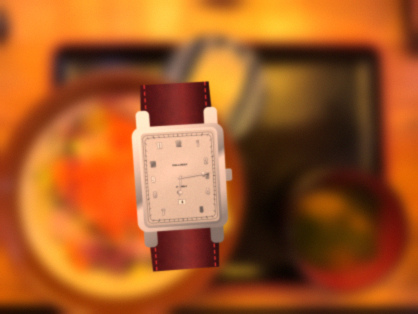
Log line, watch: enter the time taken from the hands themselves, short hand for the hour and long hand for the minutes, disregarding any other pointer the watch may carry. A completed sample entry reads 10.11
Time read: 6.14
